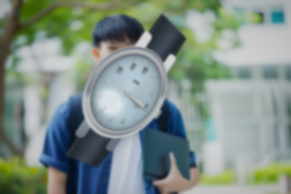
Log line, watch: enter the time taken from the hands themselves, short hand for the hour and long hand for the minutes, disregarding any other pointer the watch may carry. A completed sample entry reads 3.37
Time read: 3.16
